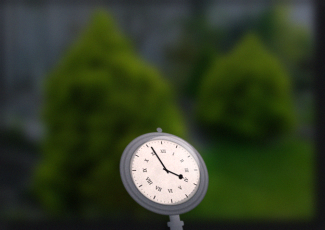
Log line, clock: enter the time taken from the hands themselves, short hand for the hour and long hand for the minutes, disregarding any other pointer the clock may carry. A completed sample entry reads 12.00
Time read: 3.56
